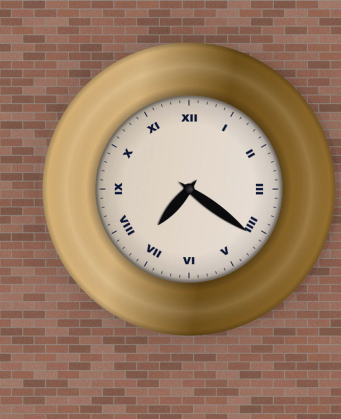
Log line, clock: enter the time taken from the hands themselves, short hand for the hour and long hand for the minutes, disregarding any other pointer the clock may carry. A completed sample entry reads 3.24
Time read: 7.21
